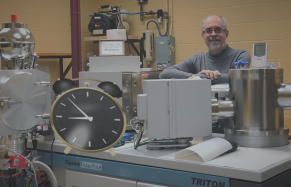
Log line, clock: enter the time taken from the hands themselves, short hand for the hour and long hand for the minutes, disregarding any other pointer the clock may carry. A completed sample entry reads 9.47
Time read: 8.53
